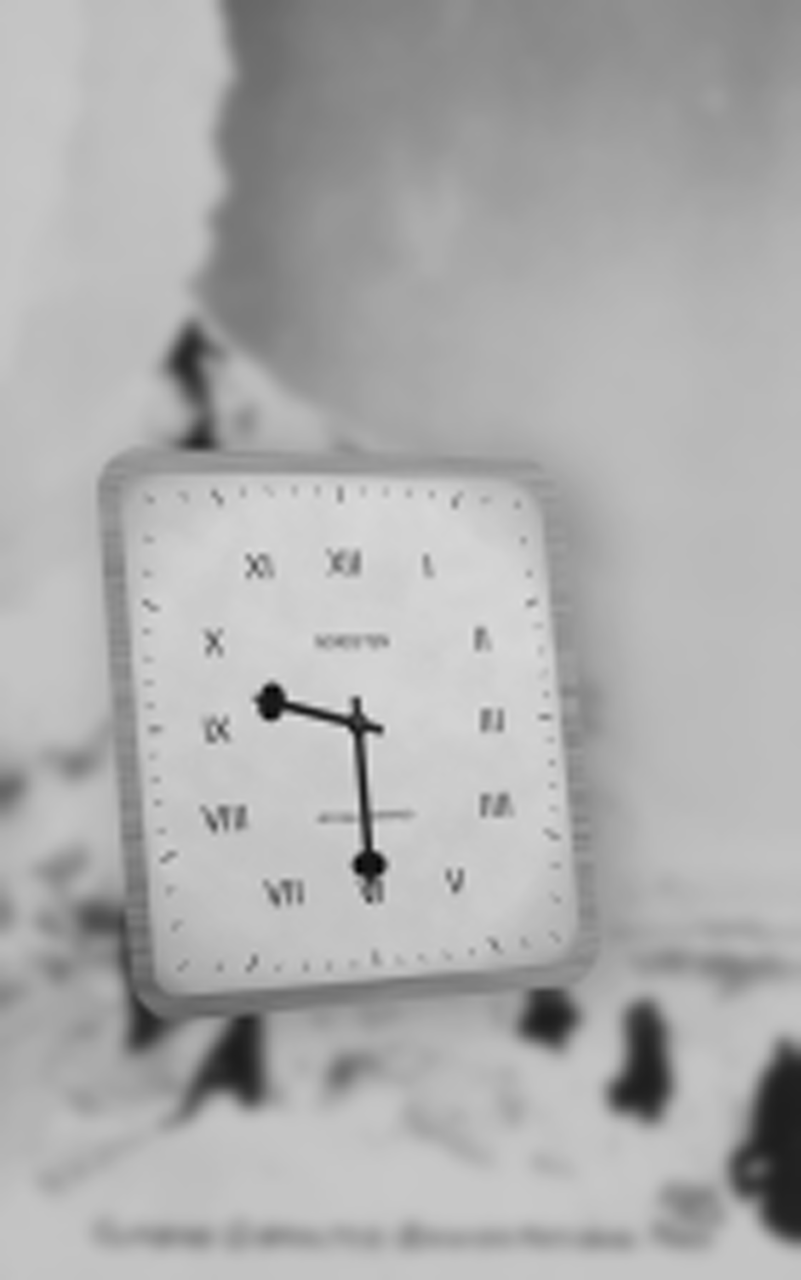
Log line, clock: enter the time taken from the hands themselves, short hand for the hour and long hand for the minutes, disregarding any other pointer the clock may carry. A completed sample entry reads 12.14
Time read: 9.30
